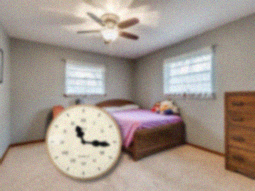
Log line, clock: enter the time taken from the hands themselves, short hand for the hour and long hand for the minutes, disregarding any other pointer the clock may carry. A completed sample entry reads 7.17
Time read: 11.16
